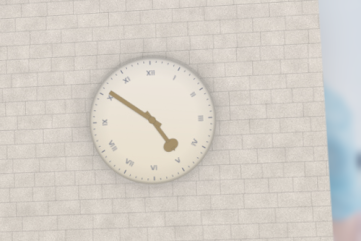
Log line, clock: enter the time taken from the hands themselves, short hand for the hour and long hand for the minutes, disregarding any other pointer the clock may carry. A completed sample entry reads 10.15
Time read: 4.51
